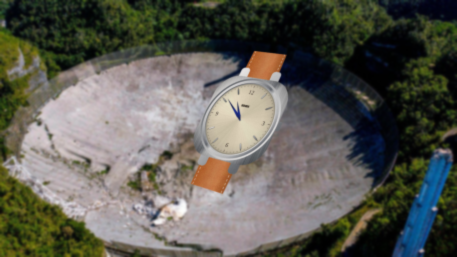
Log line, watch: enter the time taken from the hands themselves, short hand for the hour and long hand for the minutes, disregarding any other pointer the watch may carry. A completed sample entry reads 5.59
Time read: 10.51
